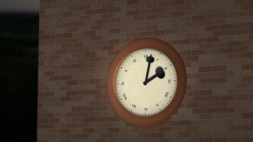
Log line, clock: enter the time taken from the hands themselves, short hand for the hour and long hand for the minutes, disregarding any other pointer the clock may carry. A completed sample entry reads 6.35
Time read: 2.02
